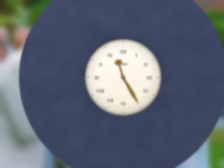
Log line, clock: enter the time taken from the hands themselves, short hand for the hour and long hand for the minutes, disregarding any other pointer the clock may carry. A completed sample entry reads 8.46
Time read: 11.25
